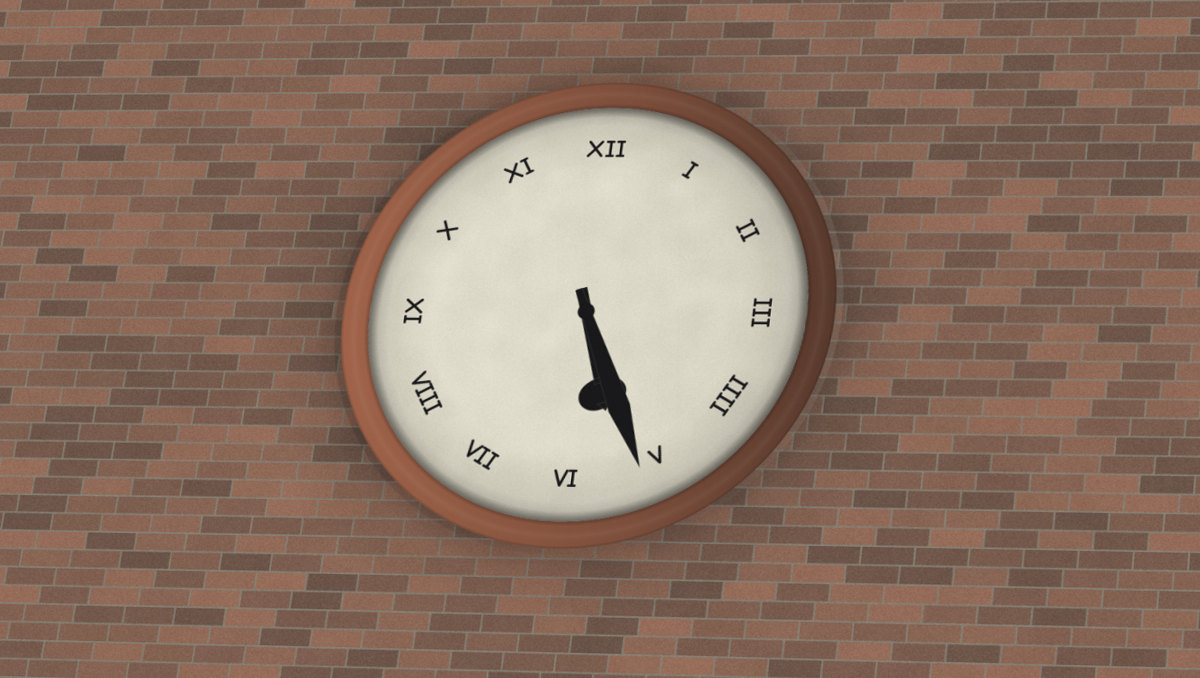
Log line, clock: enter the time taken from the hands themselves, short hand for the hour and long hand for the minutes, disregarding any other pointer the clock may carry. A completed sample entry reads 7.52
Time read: 5.26
